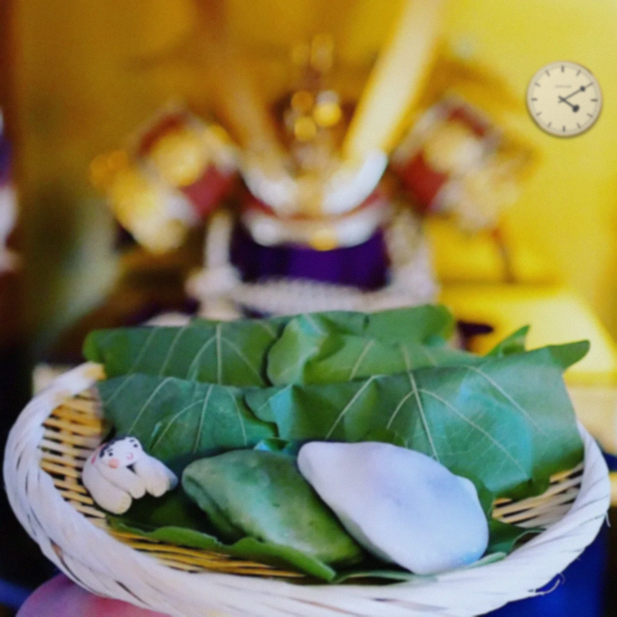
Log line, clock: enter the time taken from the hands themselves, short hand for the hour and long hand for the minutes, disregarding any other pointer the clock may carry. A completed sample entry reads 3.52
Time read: 4.10
